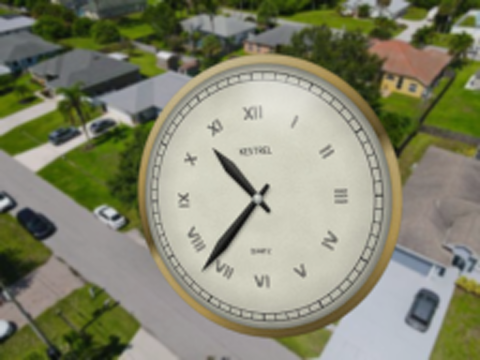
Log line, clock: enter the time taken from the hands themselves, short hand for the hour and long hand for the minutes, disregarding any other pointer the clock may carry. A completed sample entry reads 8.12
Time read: 10.37
